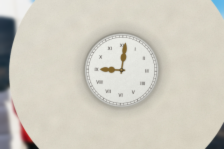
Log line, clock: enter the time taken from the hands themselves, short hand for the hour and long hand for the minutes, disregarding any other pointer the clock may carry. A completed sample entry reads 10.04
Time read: 9.01
